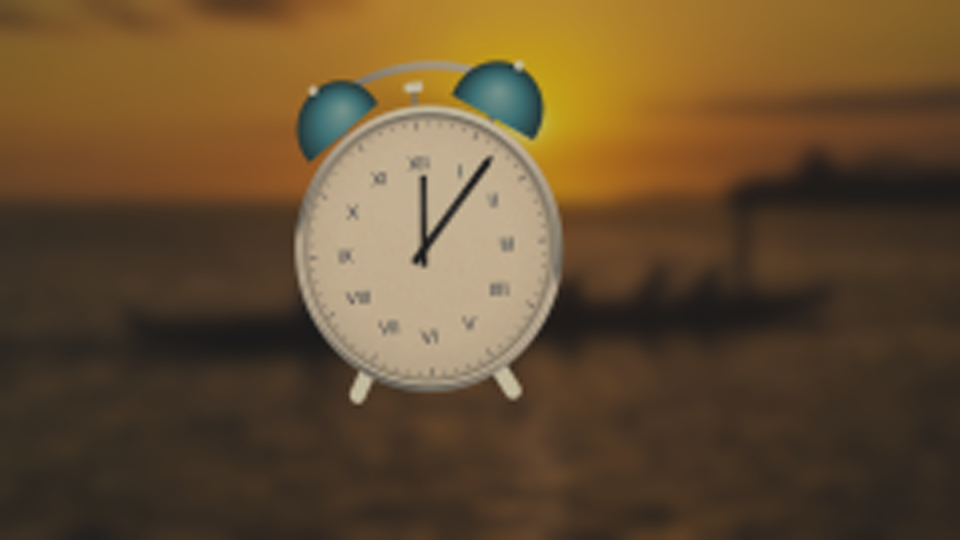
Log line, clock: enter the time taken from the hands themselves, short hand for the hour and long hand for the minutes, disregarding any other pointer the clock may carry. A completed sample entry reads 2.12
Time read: 12.07
